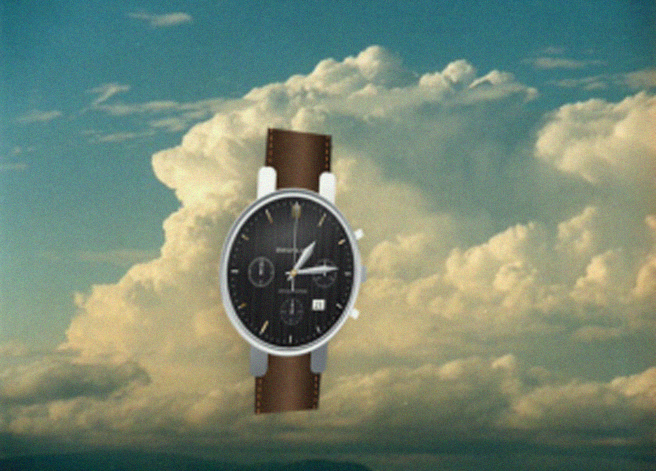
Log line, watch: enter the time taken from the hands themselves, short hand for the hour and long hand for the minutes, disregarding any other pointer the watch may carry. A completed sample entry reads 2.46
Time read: 1.14
